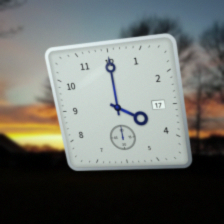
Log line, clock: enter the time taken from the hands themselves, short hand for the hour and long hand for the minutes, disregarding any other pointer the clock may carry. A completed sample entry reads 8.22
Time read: 4.00
